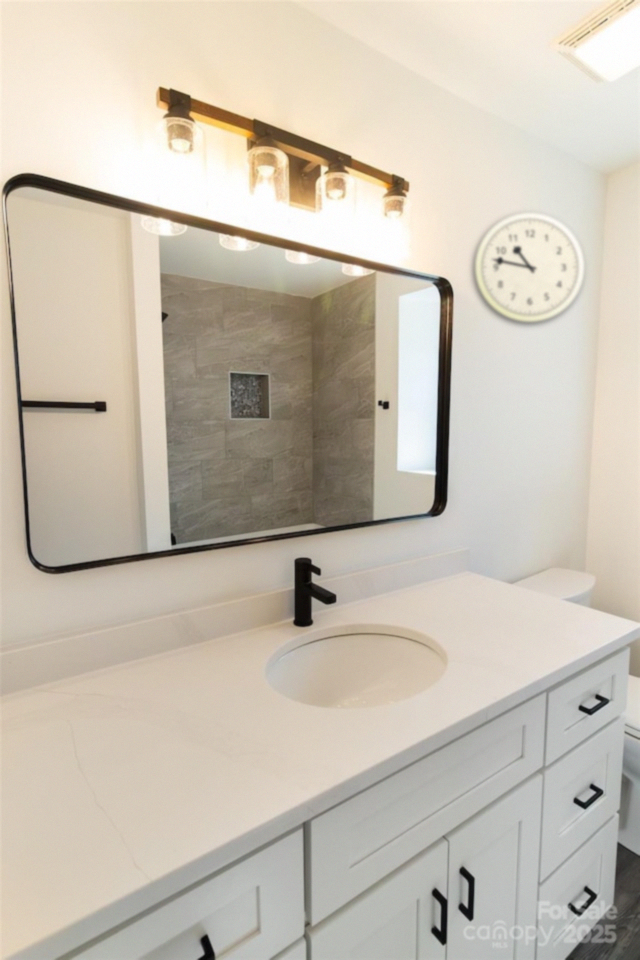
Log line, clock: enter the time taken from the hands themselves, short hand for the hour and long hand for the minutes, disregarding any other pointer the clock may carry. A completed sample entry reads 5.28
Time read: 10.47
